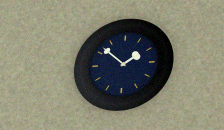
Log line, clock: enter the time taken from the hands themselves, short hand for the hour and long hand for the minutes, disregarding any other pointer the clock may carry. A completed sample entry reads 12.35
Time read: 1.52
